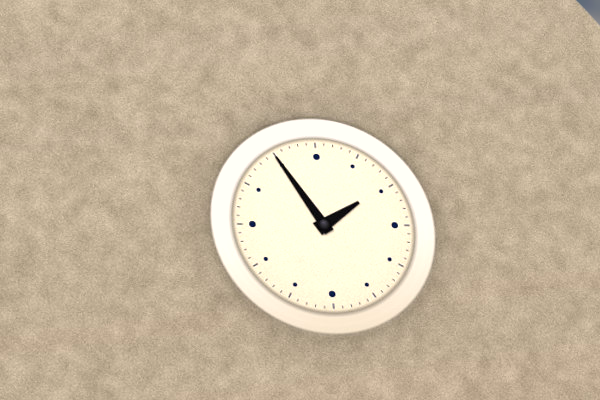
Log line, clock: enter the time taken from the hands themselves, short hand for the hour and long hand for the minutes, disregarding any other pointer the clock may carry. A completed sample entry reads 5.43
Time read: 1.55
